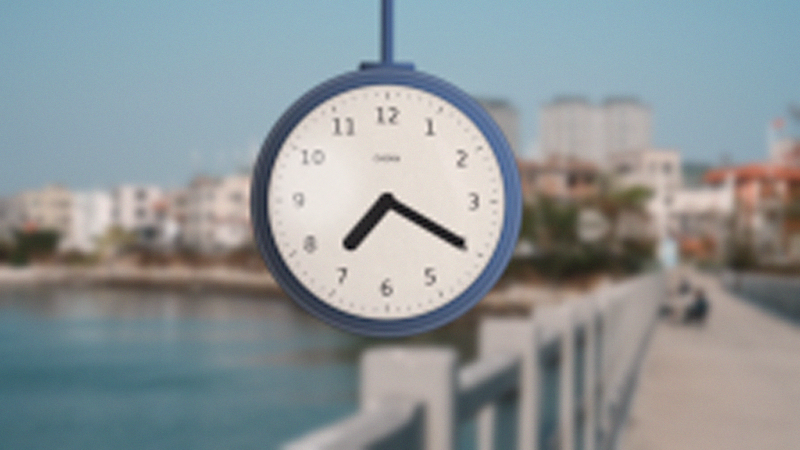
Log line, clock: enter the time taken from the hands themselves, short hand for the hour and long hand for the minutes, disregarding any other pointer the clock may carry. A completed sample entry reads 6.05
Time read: 7.20
